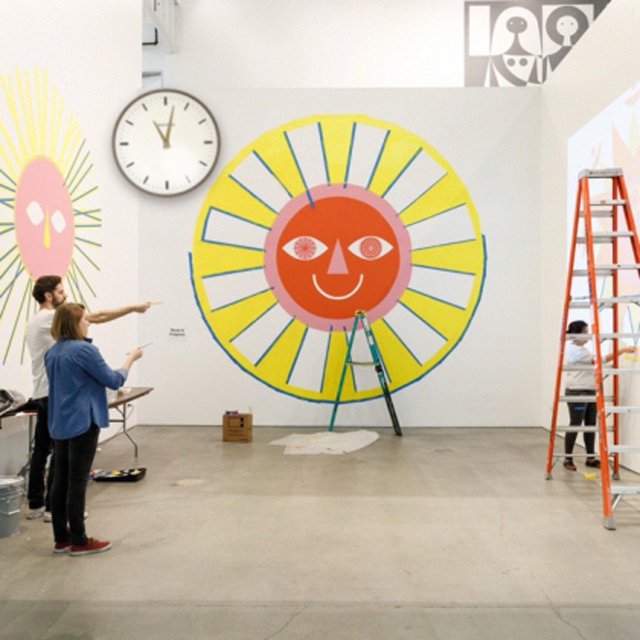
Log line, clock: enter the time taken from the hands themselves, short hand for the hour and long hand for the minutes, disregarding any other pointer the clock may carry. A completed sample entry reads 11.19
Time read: 11.02
